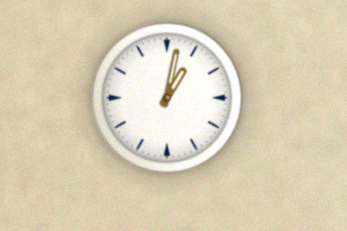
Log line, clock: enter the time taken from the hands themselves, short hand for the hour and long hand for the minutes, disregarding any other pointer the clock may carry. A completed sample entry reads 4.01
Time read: 1.02
